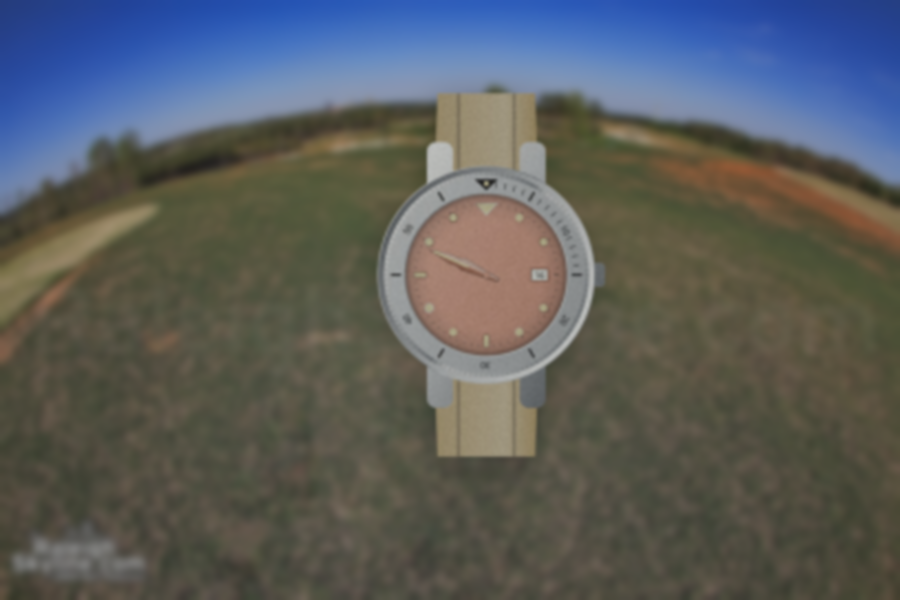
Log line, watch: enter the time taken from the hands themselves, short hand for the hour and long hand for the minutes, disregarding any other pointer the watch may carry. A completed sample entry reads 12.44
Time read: 9.49
